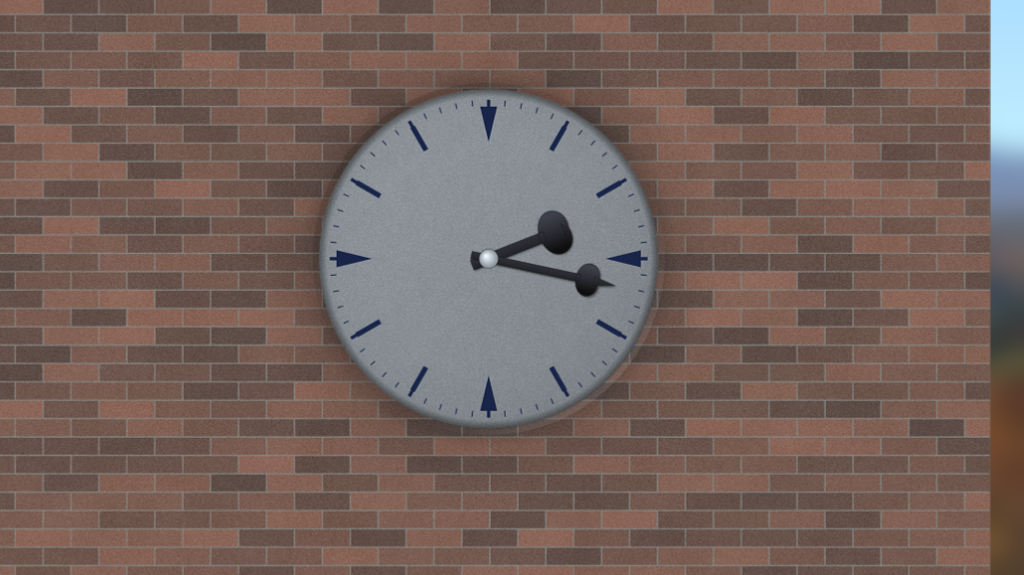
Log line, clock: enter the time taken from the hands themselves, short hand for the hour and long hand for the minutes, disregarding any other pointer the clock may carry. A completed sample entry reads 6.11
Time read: 2.17
